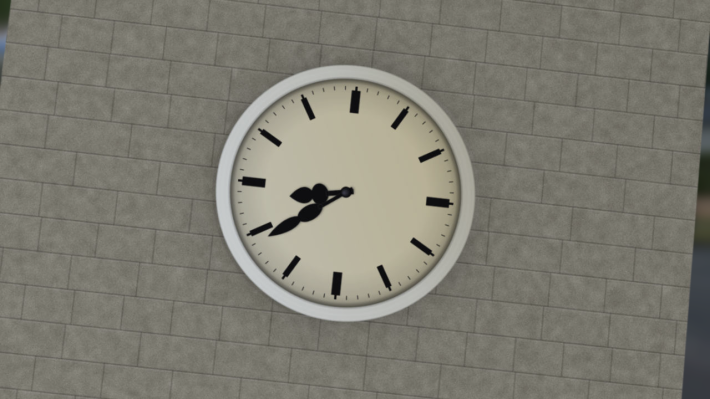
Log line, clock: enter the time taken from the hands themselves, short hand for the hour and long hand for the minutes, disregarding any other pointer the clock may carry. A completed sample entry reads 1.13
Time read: 8.39
